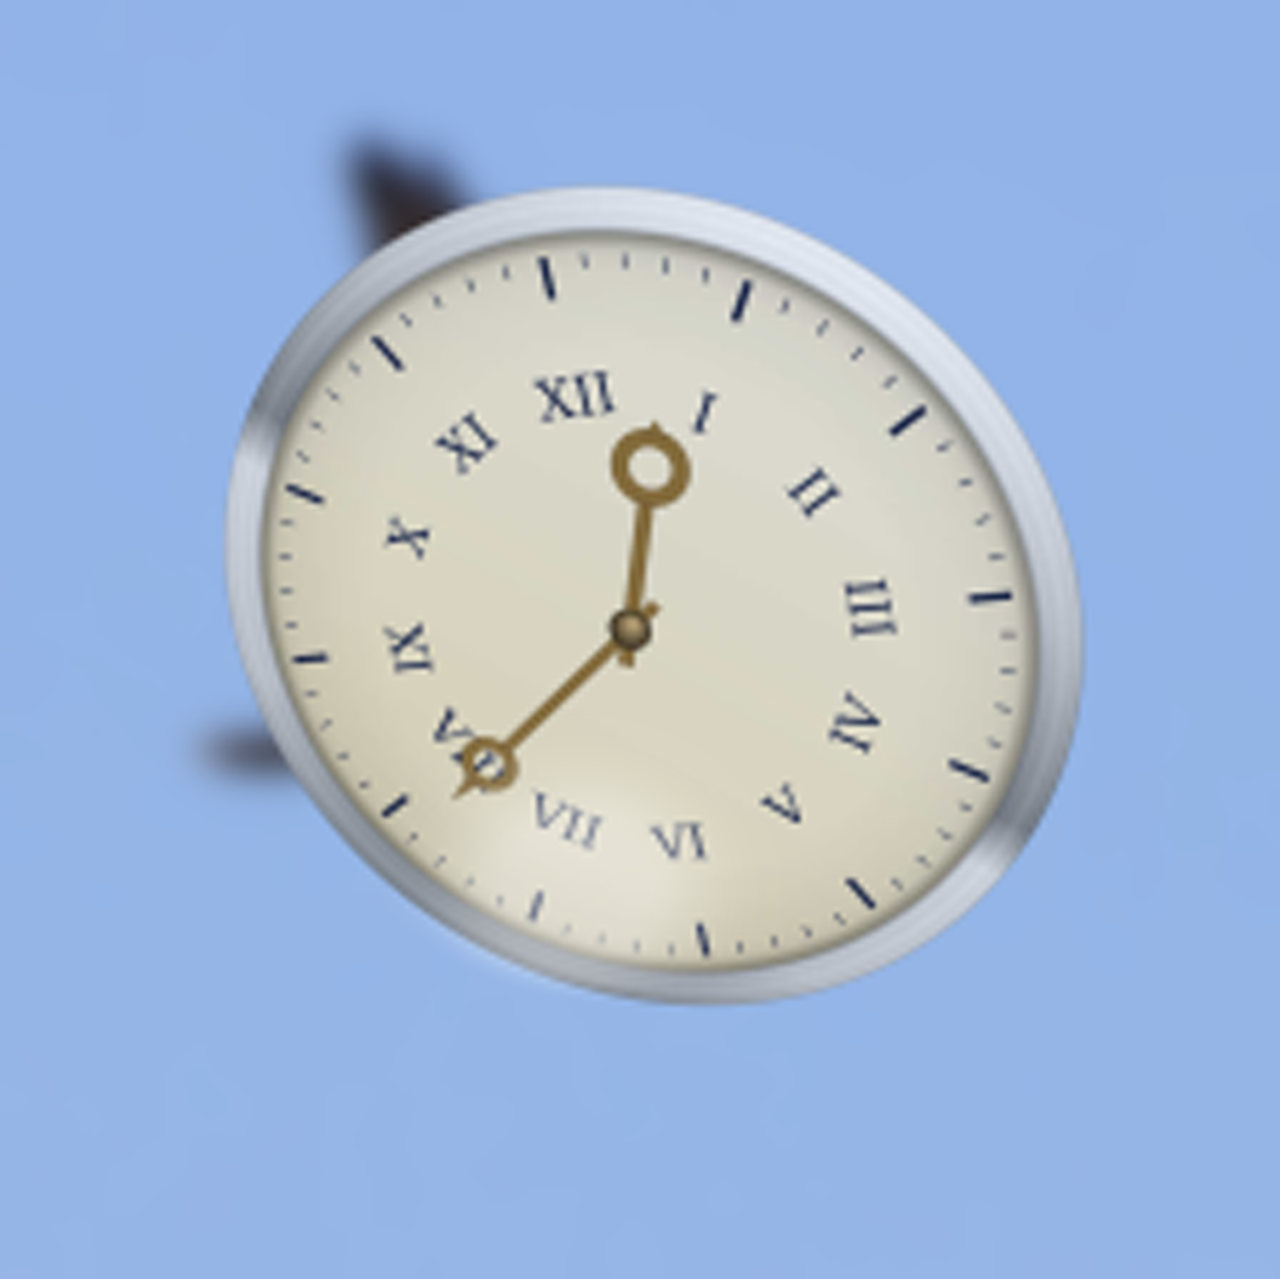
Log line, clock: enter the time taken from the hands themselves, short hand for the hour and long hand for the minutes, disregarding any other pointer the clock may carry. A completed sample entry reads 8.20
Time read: 12.39
